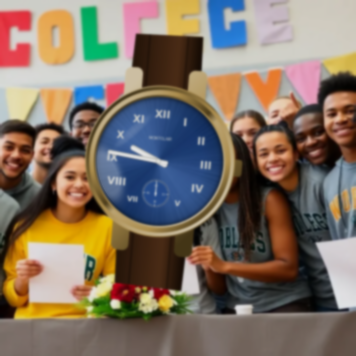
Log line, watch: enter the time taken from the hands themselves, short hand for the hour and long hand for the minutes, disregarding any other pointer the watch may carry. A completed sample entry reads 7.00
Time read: 9.46
